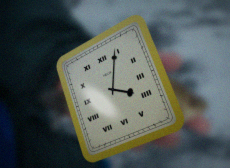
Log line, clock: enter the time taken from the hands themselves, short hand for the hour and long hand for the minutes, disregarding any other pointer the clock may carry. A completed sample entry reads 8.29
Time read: 4.04
